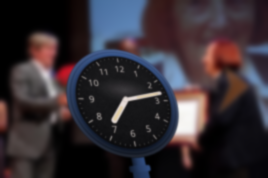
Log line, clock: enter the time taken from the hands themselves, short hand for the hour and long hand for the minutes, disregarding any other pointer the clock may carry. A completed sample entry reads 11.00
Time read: 7.13
